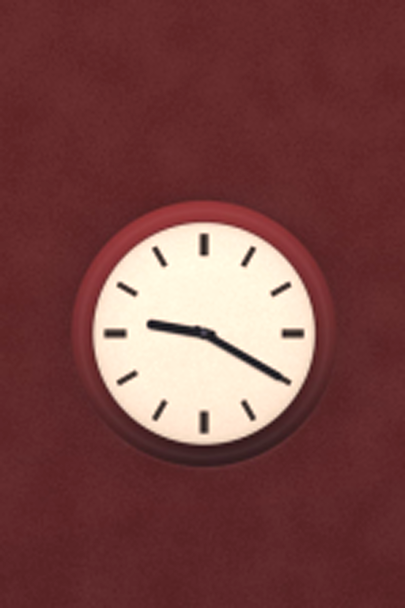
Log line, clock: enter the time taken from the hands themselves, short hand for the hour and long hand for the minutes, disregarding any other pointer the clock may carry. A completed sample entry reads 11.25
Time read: 9.20
